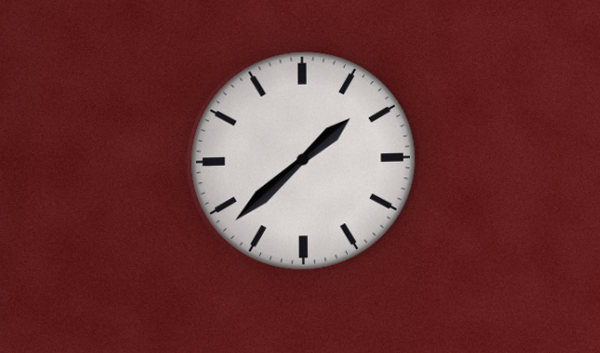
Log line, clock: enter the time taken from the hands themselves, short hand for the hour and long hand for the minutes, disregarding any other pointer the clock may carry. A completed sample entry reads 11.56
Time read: 1.38
